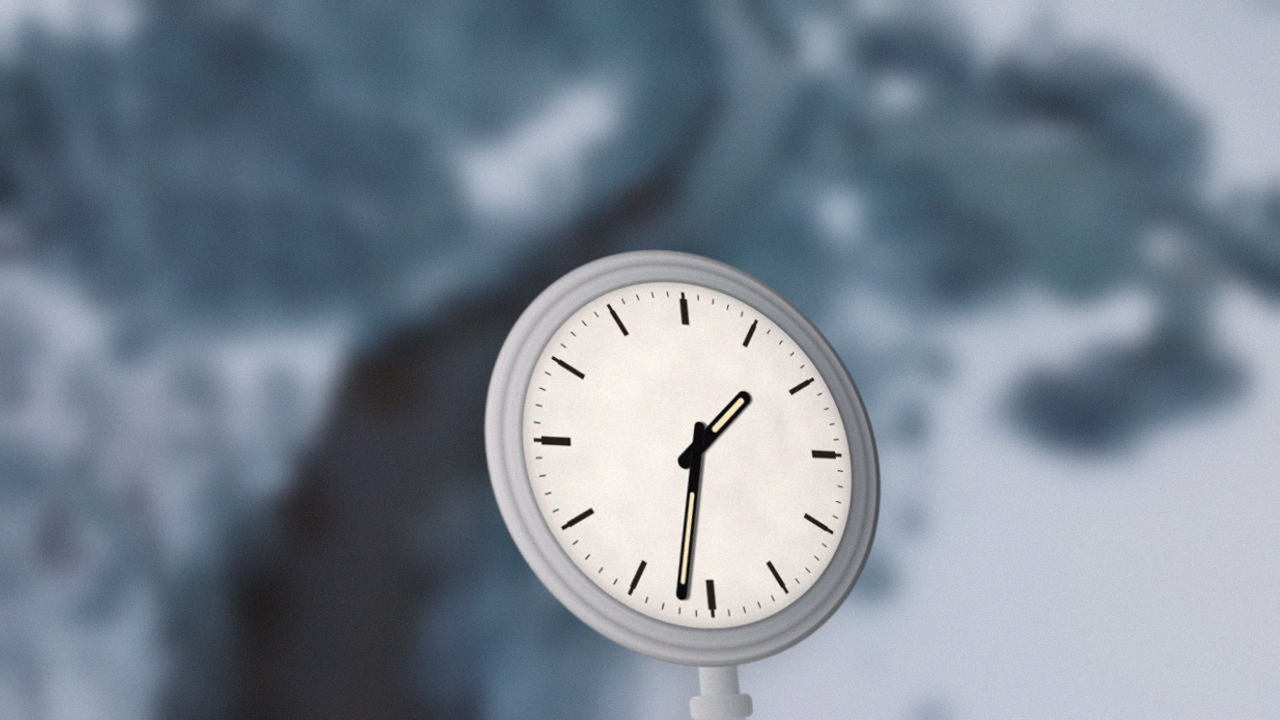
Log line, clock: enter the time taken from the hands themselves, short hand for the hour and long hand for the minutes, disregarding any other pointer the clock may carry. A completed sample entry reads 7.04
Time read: 1.32
